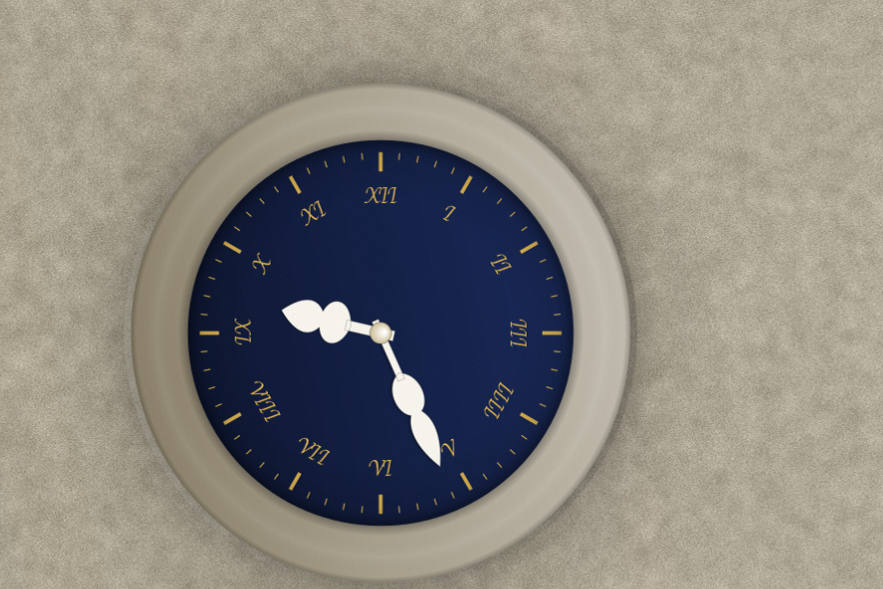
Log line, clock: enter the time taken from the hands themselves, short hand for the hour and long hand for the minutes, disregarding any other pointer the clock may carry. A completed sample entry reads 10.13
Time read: 9.26
